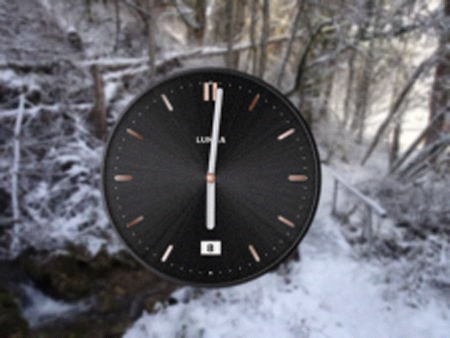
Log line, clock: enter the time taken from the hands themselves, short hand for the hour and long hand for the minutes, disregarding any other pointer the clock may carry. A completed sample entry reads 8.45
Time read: 6.01
